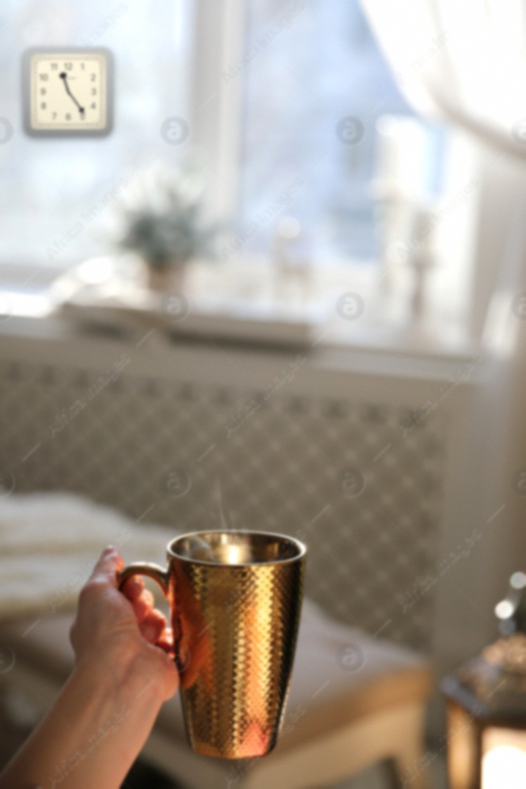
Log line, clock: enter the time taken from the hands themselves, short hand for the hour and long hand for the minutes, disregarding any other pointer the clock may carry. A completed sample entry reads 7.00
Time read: 11.24
